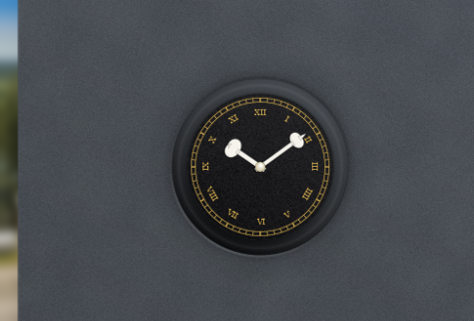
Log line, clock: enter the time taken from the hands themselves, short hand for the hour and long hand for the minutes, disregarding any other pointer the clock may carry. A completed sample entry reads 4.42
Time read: 10.09
